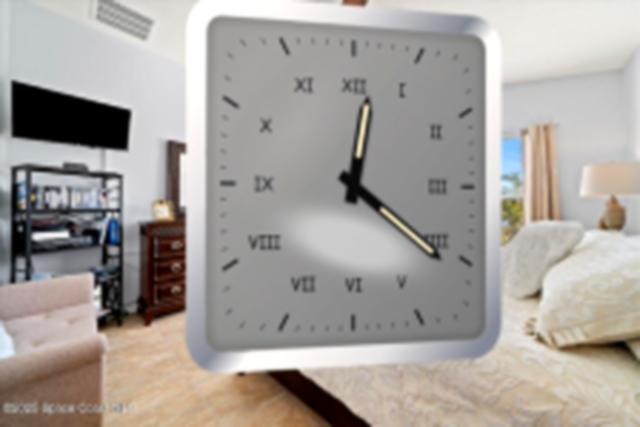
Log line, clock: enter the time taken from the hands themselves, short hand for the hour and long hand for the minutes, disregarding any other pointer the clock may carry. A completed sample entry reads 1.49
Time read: 12.21
